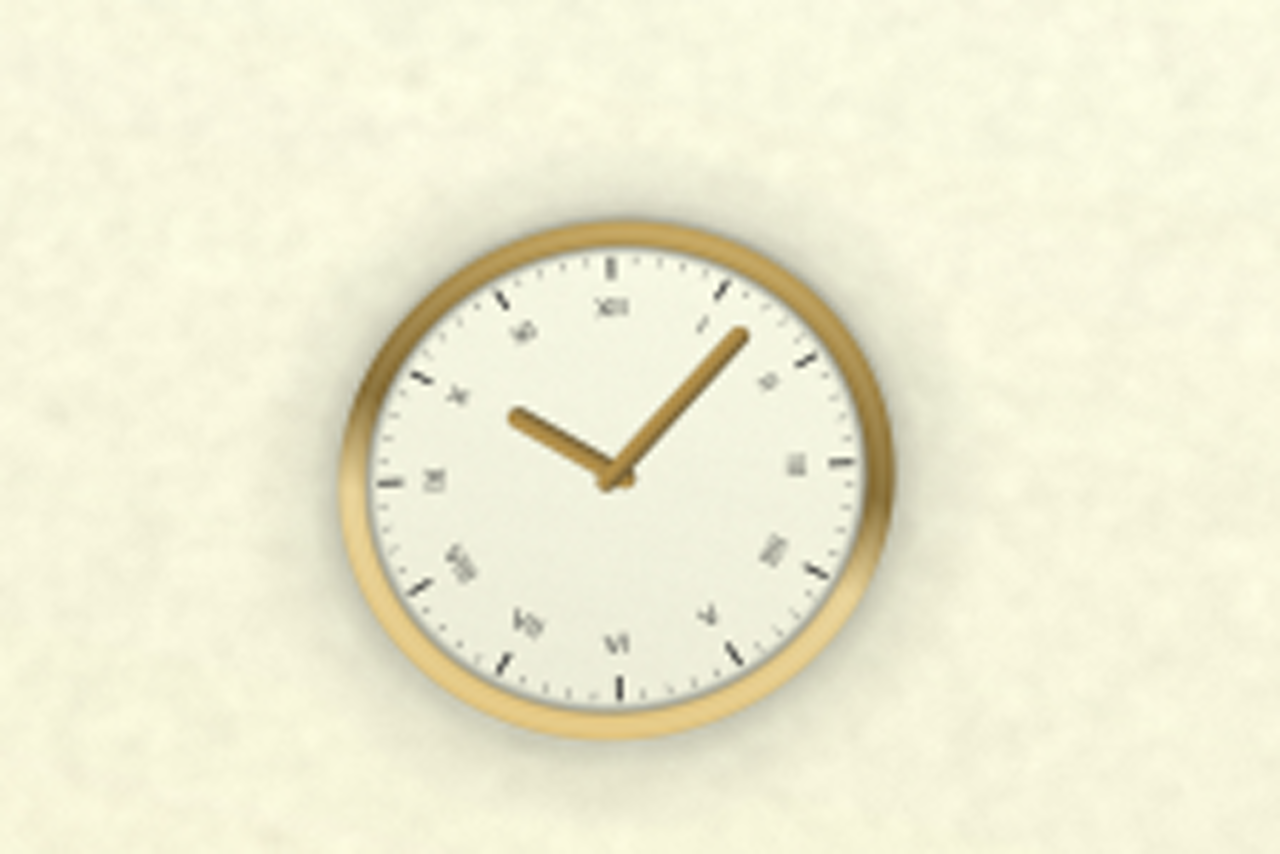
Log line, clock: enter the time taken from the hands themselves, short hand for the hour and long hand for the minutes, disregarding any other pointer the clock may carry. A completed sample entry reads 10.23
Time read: 10.07
